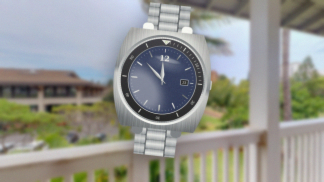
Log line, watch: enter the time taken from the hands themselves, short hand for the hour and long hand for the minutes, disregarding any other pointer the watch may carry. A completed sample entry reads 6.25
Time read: 11.52
